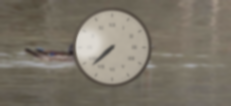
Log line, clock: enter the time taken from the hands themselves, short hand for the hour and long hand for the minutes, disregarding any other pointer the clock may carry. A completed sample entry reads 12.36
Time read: 7.38
